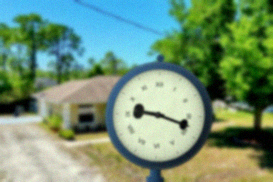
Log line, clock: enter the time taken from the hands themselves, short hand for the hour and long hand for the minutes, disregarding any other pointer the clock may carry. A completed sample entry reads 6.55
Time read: 9.18
